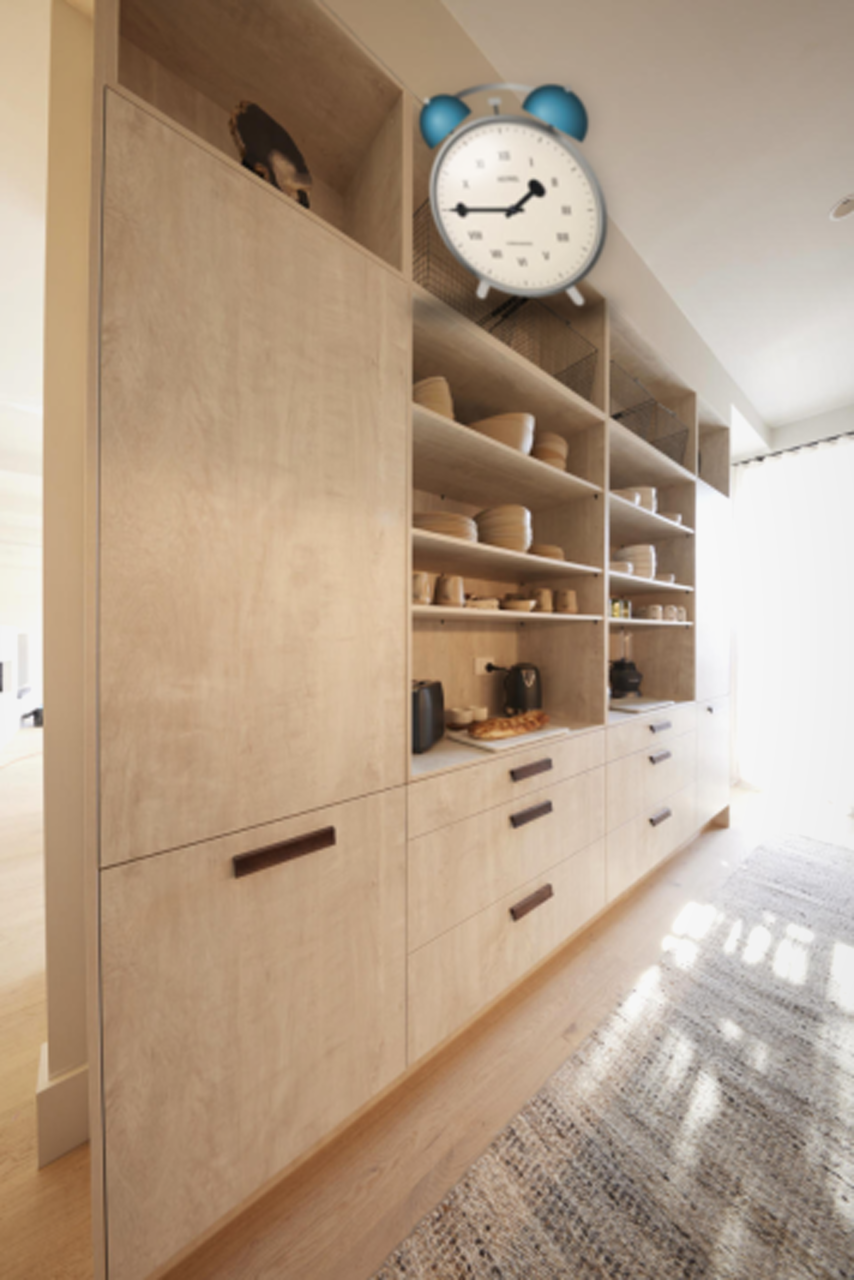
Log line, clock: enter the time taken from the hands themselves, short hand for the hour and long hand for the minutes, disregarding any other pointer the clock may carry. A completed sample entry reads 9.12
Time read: 1.45
